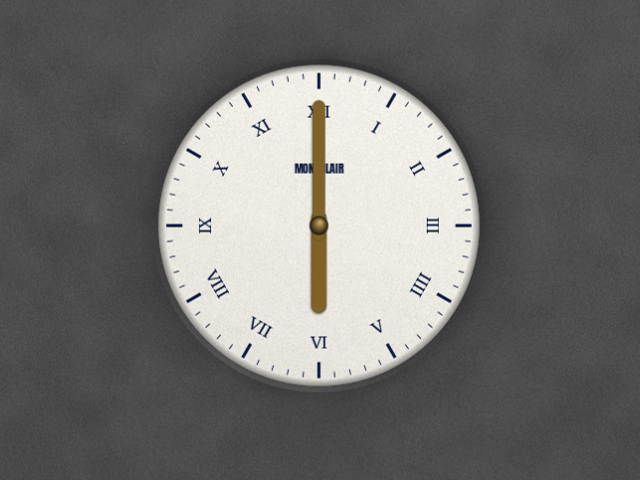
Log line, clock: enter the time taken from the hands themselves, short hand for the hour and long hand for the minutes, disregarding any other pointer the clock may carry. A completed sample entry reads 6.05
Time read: 6.00
